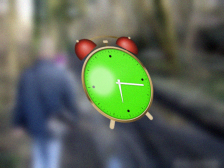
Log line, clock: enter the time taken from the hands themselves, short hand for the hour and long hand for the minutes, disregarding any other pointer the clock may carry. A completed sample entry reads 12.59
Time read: 6.17
